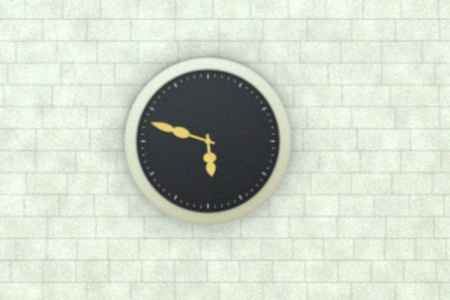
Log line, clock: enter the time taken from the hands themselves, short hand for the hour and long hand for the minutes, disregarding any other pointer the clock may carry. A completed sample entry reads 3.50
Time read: 5.48
